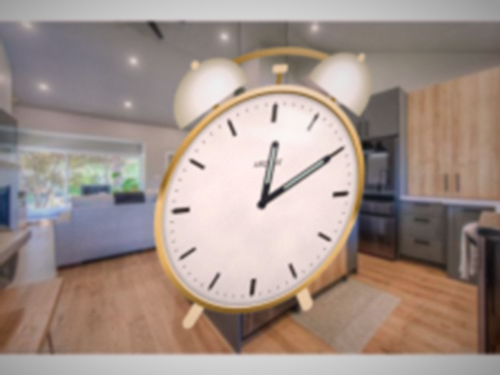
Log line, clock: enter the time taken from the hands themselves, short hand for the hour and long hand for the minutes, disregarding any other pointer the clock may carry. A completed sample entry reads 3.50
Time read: 12.10
